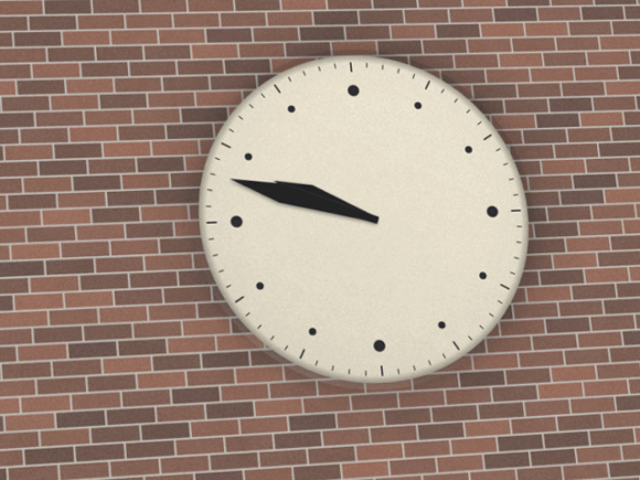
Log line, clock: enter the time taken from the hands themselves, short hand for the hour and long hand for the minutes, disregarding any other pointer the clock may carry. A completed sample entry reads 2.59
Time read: 9.48
